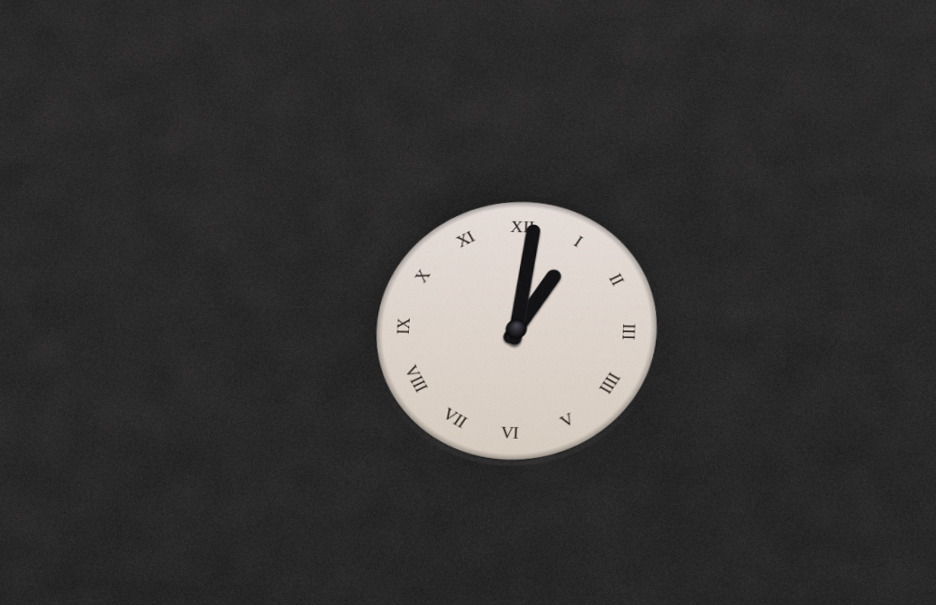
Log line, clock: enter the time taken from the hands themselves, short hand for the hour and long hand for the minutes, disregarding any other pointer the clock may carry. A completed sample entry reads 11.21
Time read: 1.01
